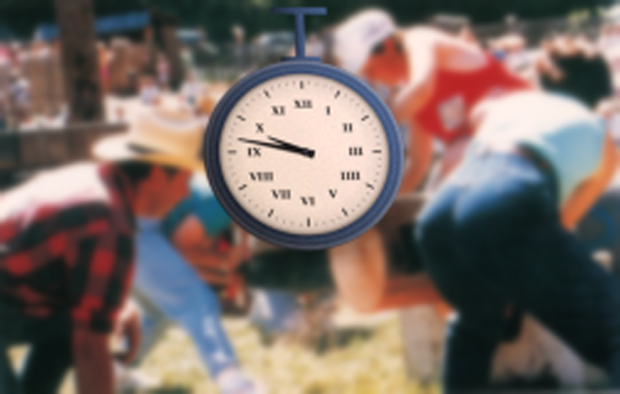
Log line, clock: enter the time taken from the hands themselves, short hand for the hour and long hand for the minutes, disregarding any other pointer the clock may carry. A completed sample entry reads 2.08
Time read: 9.47
